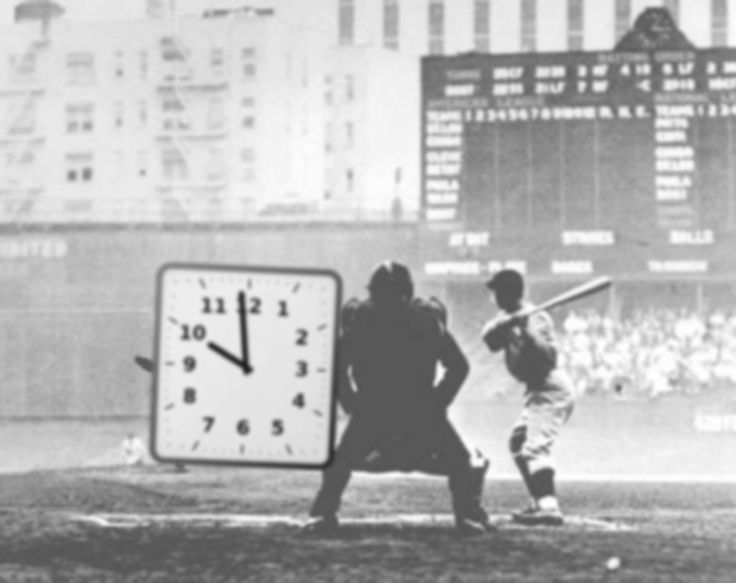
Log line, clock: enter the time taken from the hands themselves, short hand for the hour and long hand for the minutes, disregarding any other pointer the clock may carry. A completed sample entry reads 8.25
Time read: 9.59
